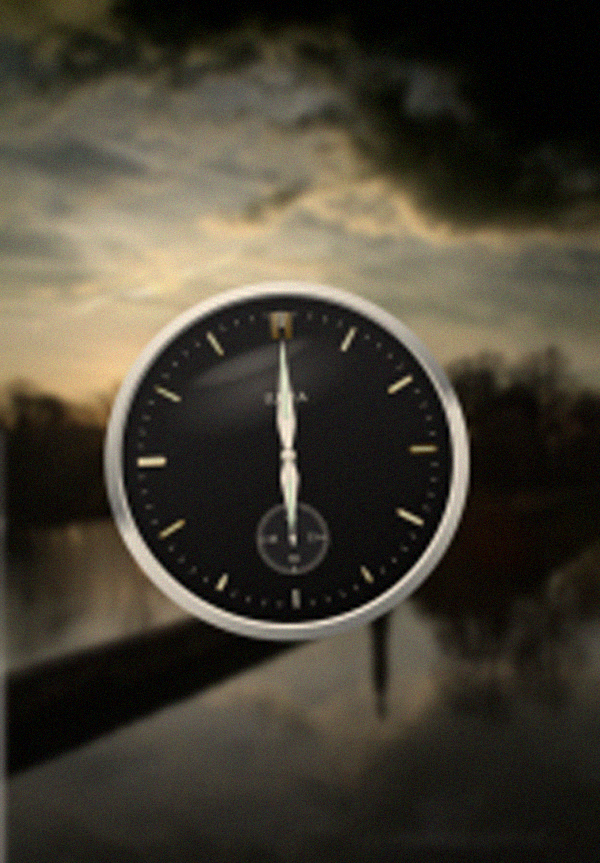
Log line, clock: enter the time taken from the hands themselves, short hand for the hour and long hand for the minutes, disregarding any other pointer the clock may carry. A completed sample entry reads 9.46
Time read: 6.00
